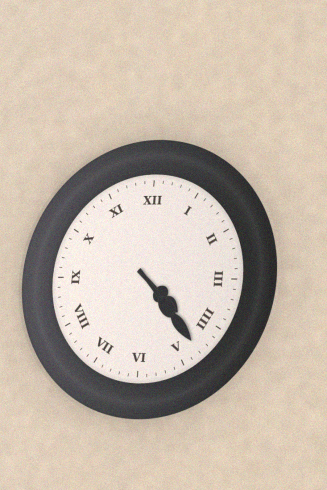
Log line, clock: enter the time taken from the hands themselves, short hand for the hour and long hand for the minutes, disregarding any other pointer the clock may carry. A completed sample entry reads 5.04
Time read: 4.23
